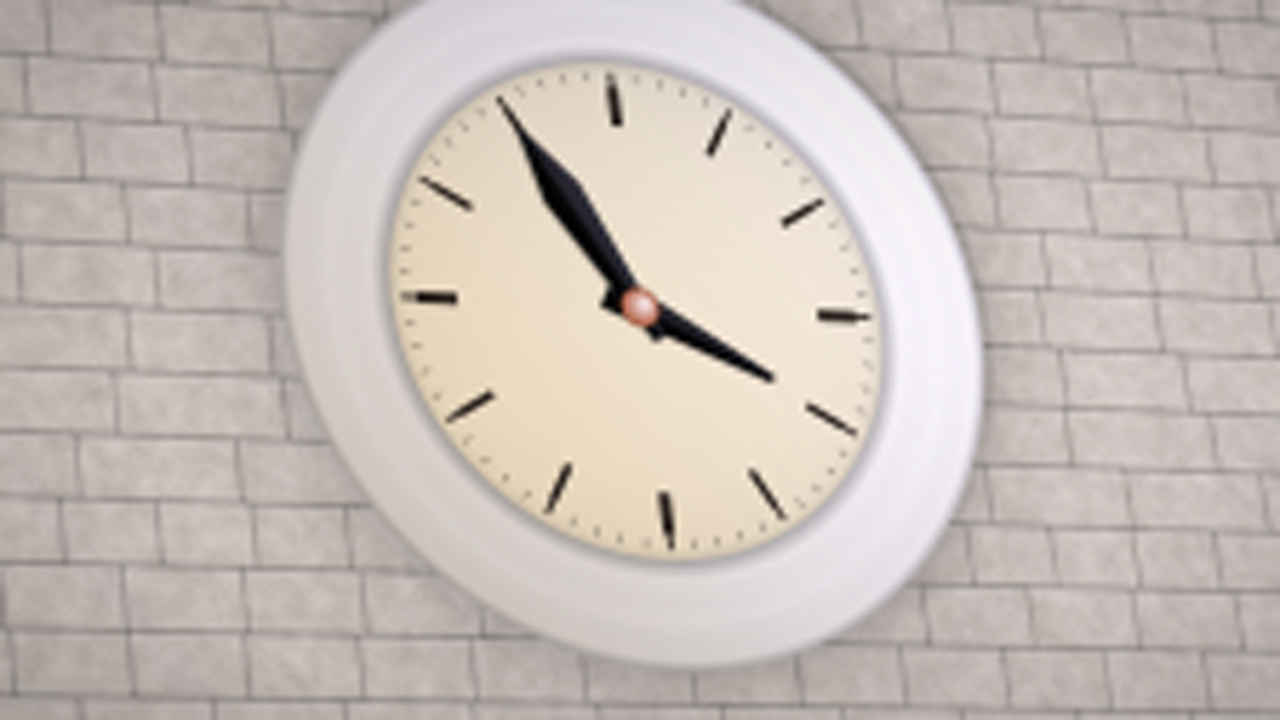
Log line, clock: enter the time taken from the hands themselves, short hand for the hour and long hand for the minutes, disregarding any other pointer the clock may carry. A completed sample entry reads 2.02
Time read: 3.55
